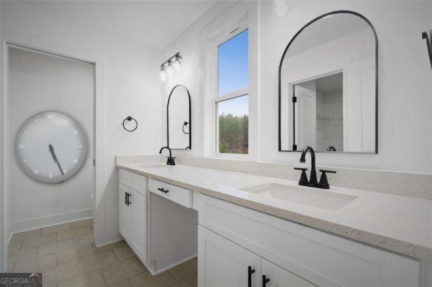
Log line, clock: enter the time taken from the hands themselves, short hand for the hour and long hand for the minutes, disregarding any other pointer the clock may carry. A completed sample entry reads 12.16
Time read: 5.26
